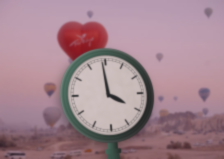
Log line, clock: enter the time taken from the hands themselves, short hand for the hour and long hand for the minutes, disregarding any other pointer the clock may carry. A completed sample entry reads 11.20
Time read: 3.59
